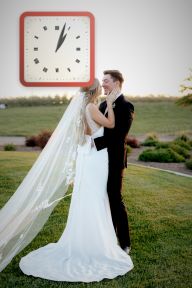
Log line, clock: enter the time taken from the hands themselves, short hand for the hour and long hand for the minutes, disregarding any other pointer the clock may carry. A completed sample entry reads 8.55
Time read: 1.03
